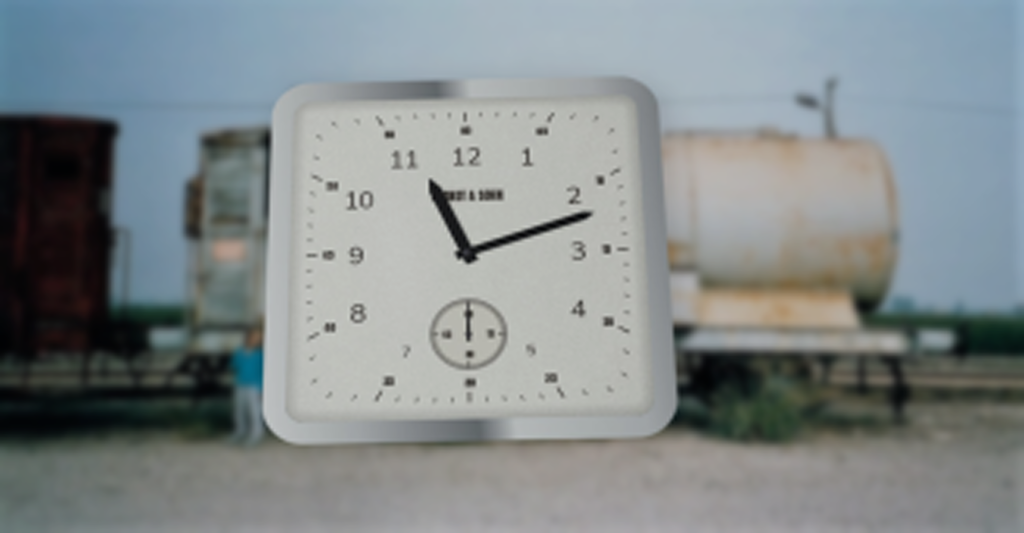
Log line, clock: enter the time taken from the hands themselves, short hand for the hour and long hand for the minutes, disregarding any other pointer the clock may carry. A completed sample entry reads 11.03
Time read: 11.12
